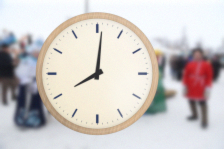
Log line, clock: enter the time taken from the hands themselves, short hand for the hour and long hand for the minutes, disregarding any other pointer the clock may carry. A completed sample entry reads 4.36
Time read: 8.01
